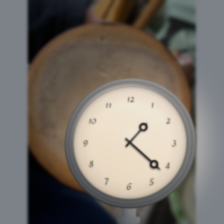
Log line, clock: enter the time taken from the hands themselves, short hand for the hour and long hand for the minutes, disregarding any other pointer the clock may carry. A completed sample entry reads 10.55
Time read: 1.22
